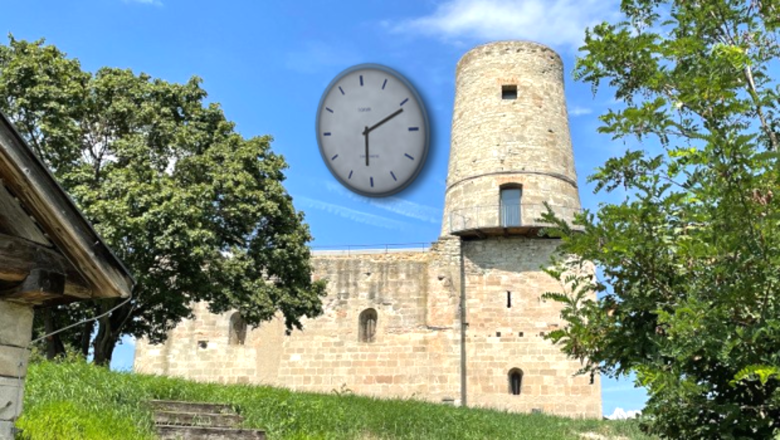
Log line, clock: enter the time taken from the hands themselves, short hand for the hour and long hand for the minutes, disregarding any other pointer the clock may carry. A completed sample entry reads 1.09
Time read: 6.11
